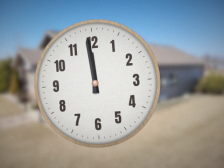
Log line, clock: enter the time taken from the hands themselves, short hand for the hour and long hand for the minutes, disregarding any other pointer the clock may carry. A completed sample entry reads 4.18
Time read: 11.59
